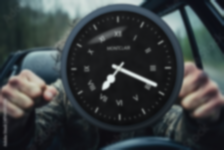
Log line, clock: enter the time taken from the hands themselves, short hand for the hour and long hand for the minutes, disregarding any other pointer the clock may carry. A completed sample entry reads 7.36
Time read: 7.19
